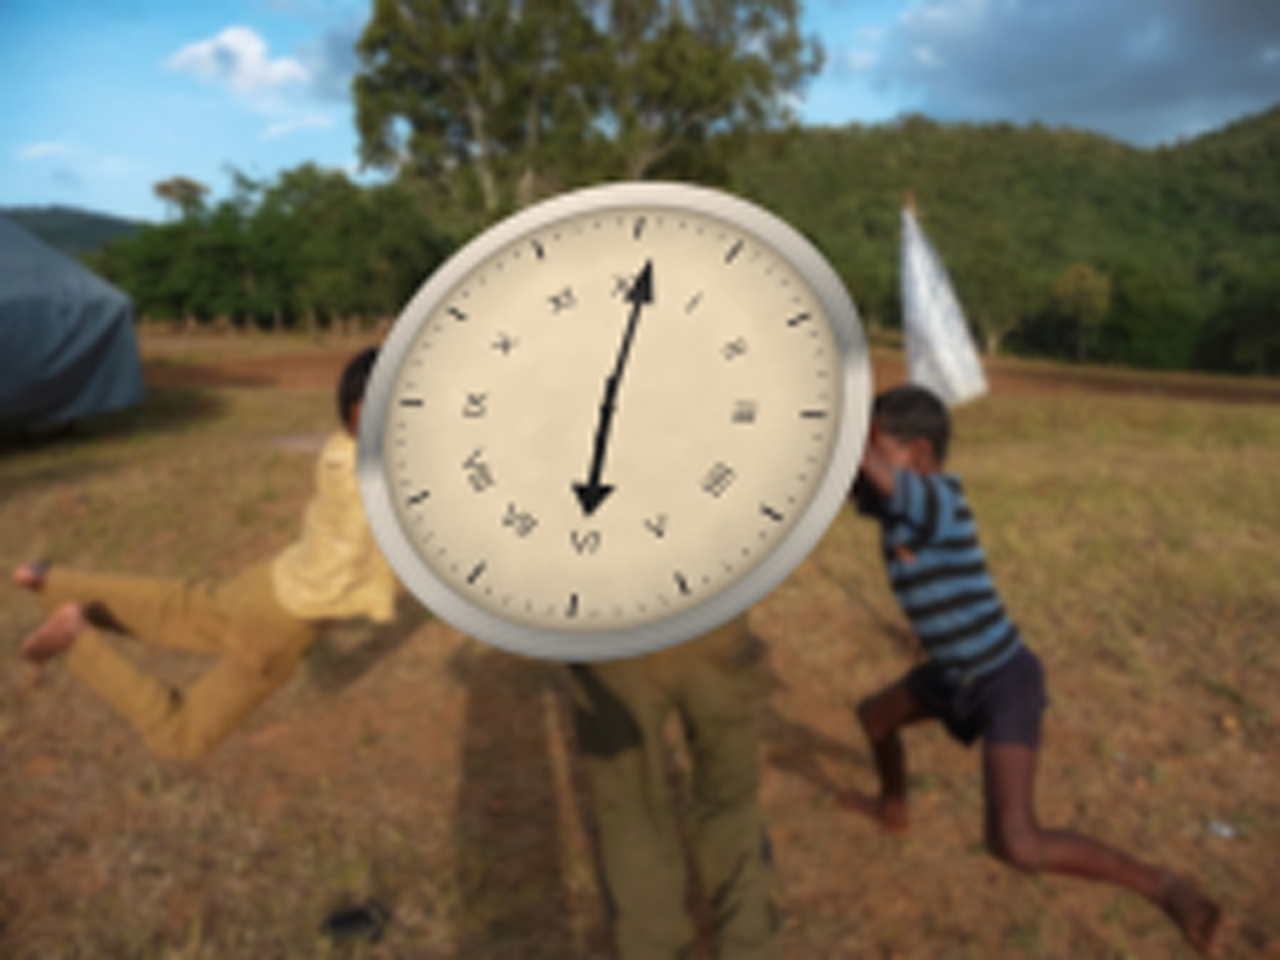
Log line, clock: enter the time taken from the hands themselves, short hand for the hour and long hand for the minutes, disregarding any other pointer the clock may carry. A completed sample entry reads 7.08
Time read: 6.01
